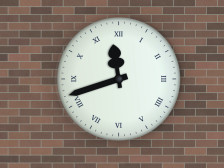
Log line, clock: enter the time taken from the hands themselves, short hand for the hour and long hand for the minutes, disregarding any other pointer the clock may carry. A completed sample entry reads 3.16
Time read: 11.42
